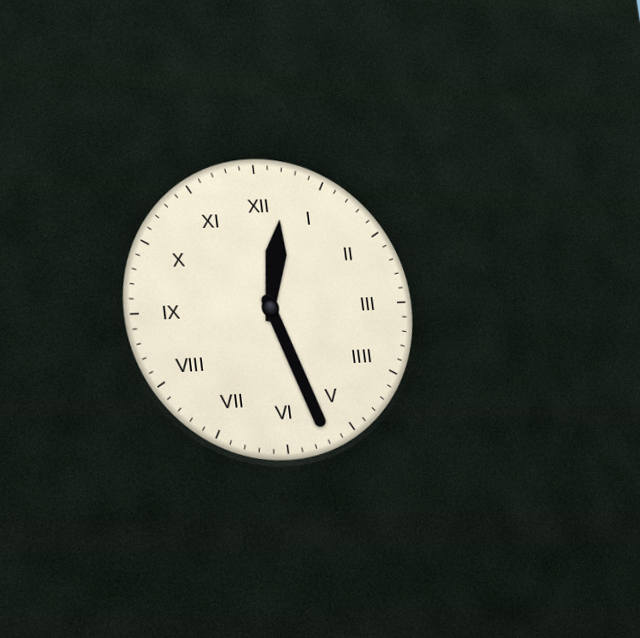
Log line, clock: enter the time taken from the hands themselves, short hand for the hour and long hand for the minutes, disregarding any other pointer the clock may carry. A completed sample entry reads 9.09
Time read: 12.27
